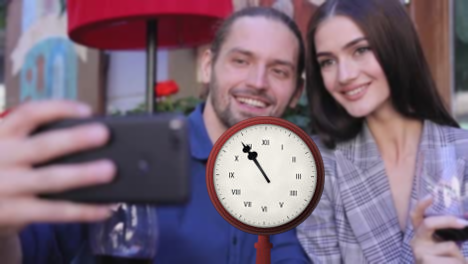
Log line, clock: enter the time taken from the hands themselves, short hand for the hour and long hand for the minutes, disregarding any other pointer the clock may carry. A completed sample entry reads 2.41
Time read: 10.54
